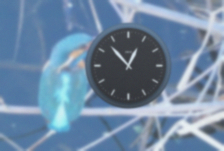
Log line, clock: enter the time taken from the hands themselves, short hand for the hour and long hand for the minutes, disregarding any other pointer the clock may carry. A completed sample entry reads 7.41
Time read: 12.53
